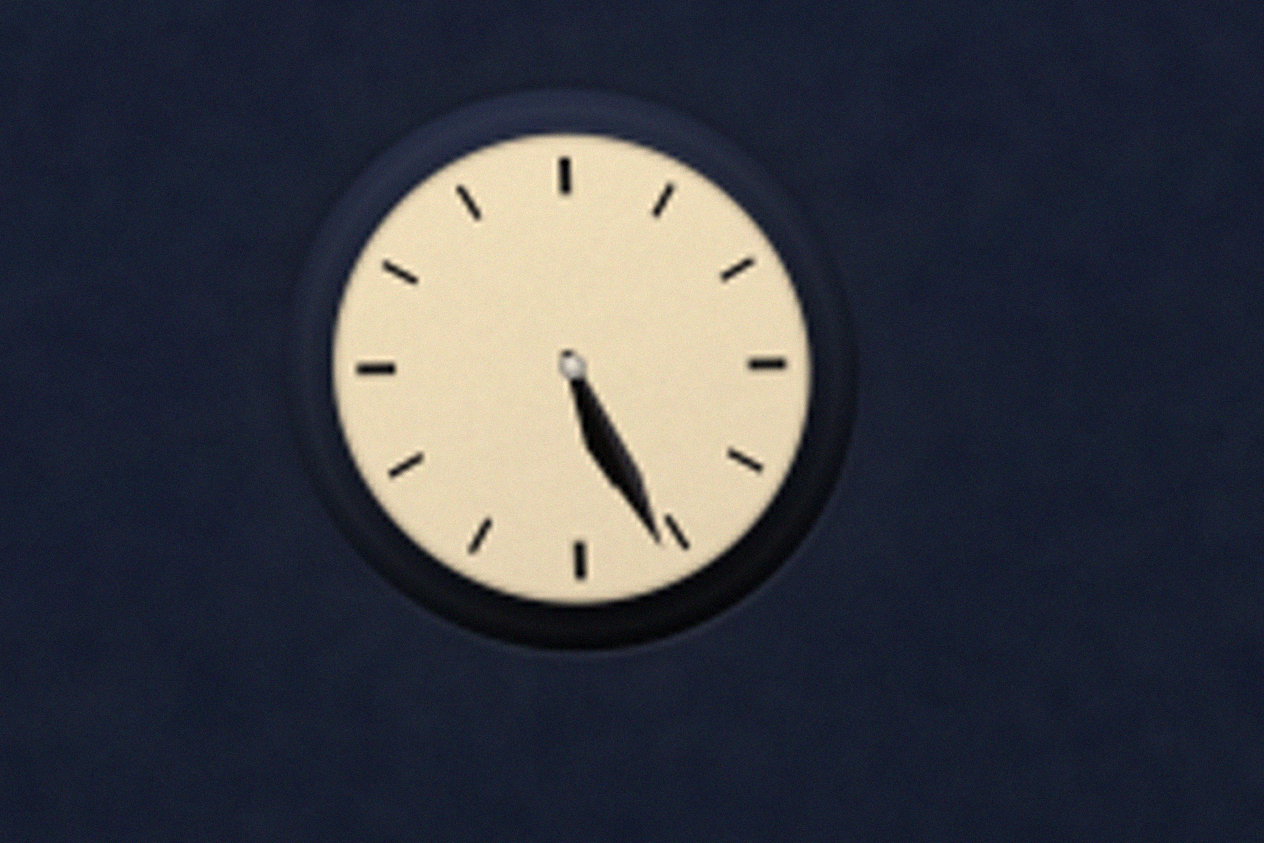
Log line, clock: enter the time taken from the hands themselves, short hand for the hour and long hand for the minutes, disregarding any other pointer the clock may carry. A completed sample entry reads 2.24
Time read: 5.26
